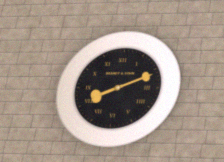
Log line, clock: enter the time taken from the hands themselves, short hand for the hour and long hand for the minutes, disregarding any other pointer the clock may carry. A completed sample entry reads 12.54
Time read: 8.11
